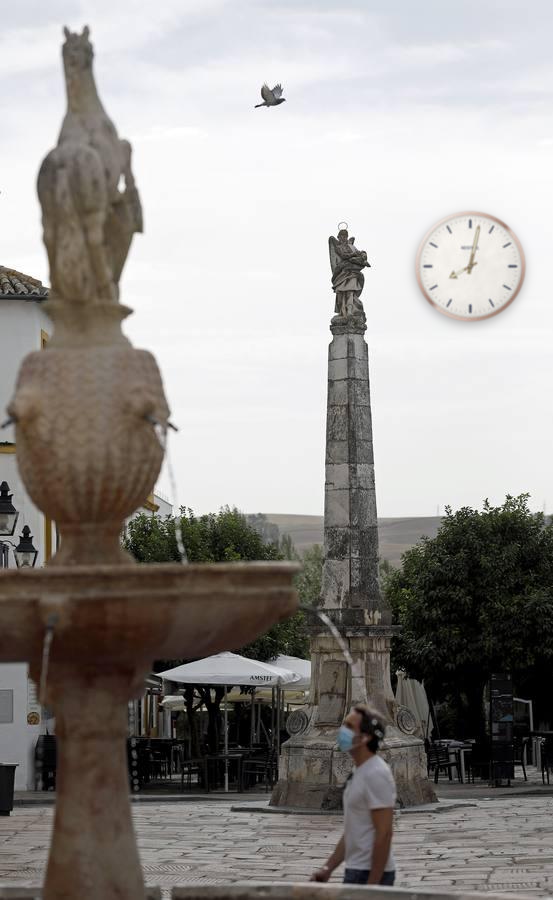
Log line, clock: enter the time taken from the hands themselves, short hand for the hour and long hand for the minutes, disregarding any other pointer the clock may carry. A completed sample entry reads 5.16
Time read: 8.02
